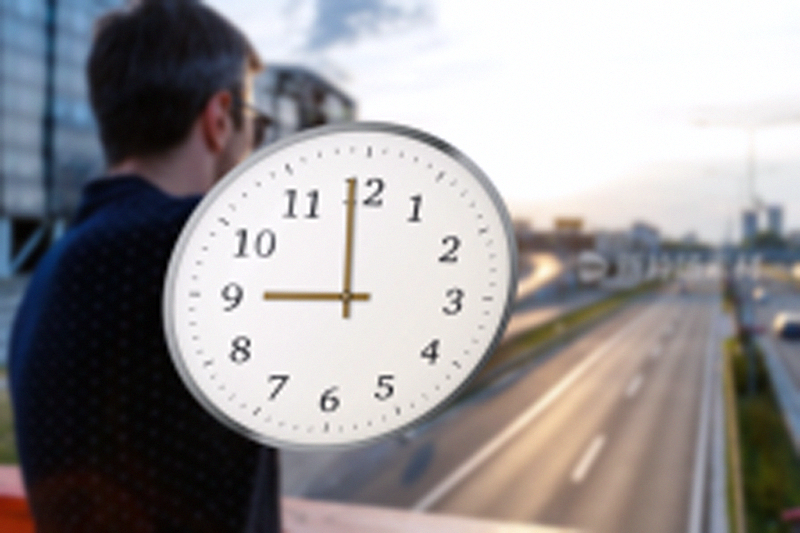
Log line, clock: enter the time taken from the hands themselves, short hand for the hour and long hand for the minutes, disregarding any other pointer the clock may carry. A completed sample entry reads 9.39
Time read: 8.59
